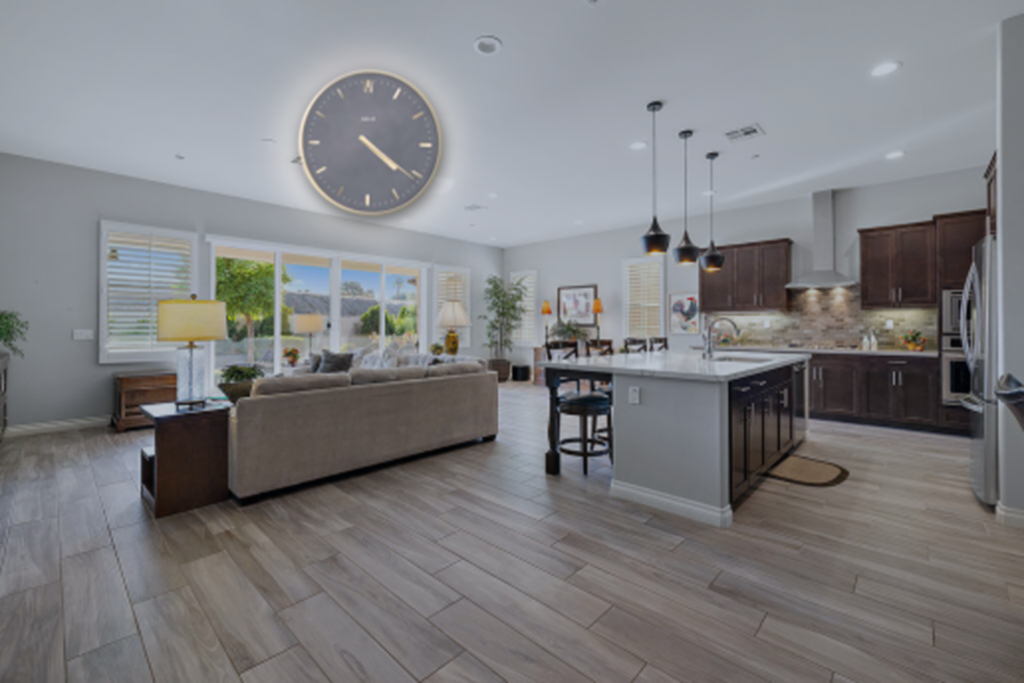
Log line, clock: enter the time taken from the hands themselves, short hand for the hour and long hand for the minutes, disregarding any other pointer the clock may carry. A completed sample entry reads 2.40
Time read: 4.21
